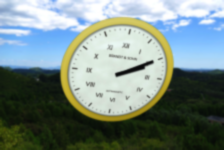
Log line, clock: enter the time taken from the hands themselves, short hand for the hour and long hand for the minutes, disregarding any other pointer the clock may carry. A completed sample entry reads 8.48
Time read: 2.10
